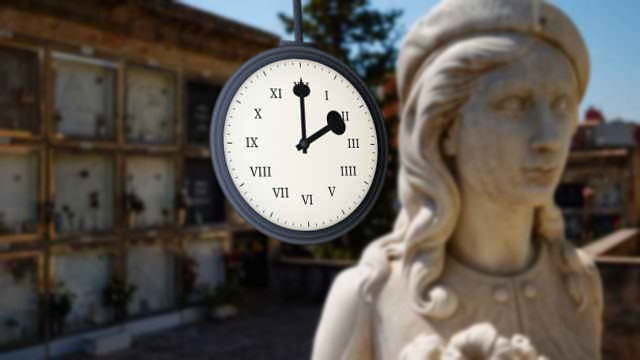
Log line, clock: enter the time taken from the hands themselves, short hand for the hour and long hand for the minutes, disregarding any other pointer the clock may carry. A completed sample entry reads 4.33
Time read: 2.00
